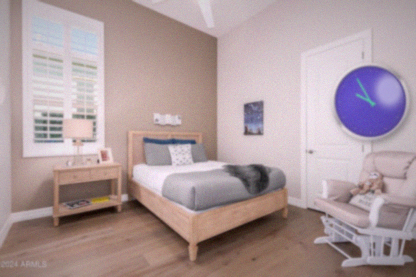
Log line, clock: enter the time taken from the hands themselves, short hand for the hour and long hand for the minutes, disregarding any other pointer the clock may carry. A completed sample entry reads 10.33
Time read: 9.55
